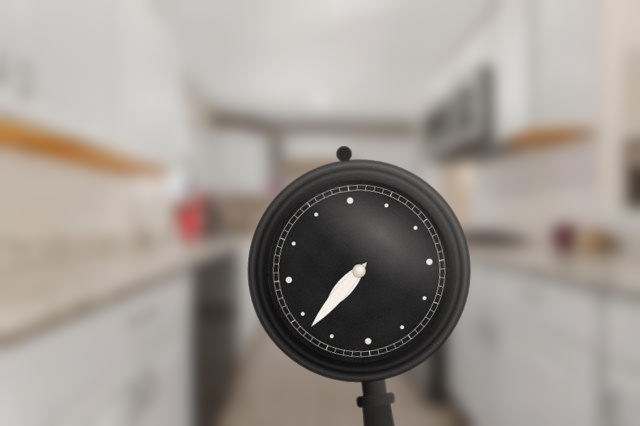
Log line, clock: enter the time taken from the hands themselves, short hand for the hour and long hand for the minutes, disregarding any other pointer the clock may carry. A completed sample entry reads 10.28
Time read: 7.38
